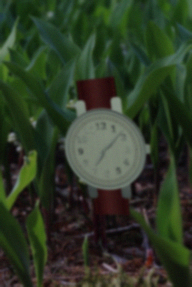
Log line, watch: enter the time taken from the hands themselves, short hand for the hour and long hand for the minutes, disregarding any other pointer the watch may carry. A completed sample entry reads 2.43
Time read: 7.08
